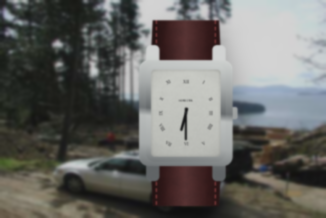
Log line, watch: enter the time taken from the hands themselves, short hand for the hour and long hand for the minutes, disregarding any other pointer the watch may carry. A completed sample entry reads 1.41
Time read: 6.30
